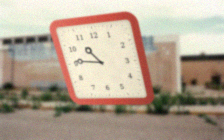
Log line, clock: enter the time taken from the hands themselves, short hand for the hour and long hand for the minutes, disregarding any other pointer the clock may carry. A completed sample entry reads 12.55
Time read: 10.46
